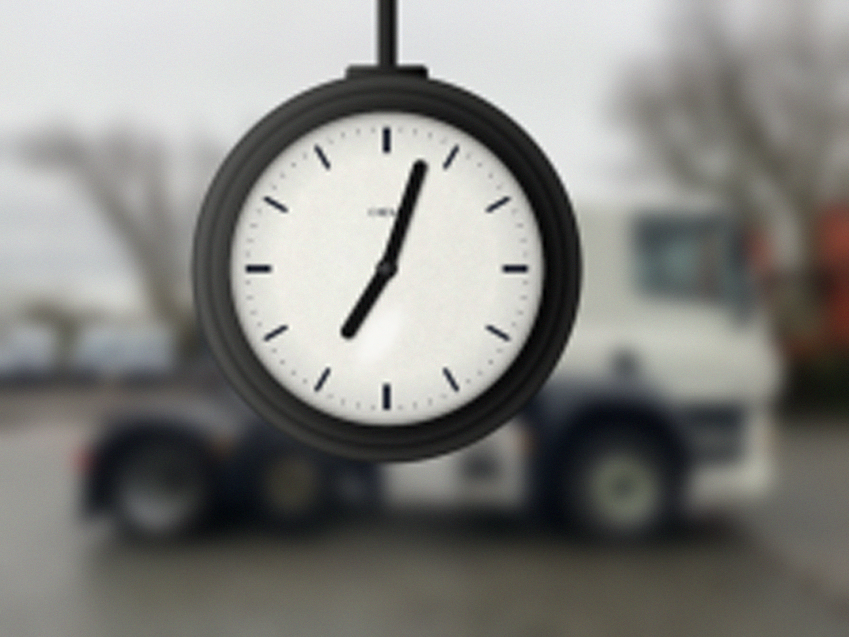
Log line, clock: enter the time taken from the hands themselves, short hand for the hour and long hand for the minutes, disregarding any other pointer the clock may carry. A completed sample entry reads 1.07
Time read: 7.03
